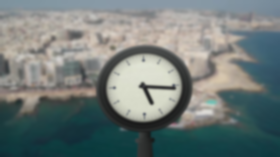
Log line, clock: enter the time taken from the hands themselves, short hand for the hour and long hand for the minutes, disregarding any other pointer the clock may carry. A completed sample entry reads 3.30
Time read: 5.16
